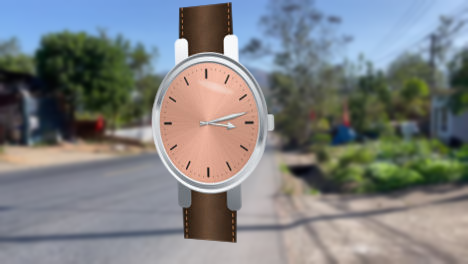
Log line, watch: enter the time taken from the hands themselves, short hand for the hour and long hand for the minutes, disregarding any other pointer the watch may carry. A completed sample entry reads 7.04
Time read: 3.13
